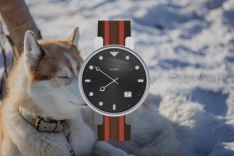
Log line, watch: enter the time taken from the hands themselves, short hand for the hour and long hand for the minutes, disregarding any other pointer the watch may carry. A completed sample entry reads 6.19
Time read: 7.51
